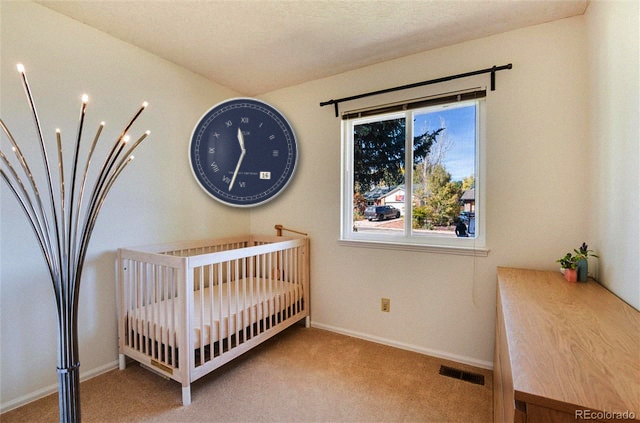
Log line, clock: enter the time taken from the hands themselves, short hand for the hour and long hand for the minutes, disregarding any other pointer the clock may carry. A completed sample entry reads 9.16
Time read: 11.33
